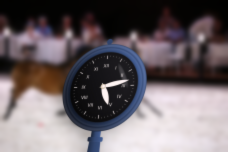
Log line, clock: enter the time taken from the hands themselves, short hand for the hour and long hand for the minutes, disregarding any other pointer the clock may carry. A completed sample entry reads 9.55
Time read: 5.13
